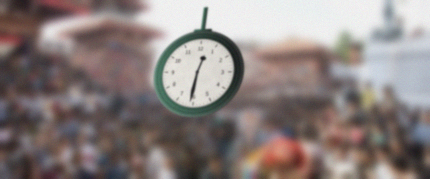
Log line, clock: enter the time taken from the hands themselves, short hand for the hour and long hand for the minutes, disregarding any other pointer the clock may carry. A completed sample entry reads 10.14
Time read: 12.31
